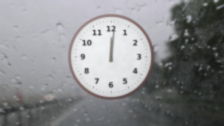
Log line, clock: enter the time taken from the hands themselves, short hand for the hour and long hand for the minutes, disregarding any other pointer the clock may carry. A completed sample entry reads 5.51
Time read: 12.01
